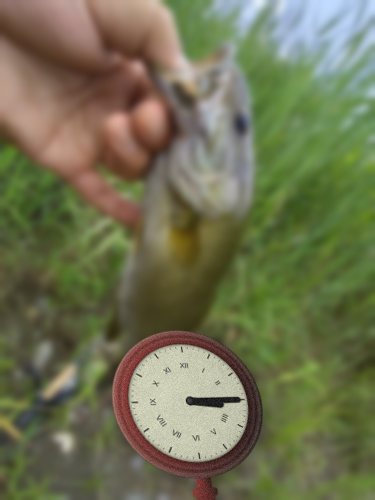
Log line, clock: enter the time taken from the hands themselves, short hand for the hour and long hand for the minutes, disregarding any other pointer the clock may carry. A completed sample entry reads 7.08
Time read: 3.15
